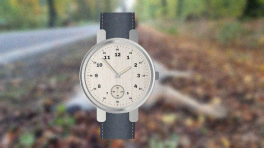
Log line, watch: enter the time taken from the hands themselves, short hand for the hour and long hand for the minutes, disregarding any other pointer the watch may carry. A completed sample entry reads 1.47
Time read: 1.53
